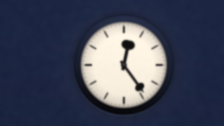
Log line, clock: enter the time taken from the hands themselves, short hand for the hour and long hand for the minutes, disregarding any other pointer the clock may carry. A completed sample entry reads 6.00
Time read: 12.24
